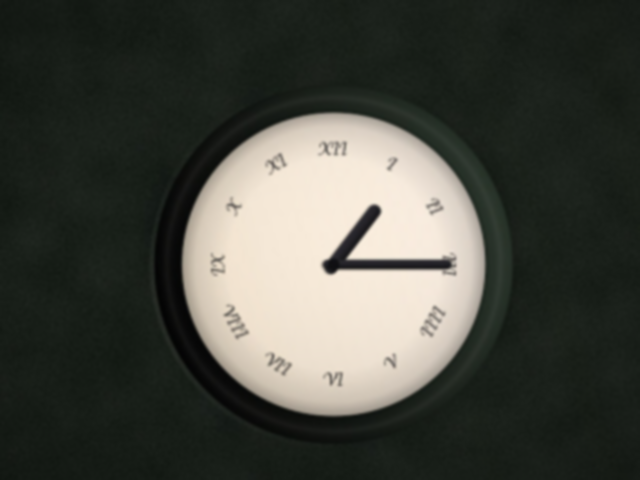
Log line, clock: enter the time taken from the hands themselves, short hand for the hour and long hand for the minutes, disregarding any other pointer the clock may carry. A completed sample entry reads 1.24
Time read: 1.15
